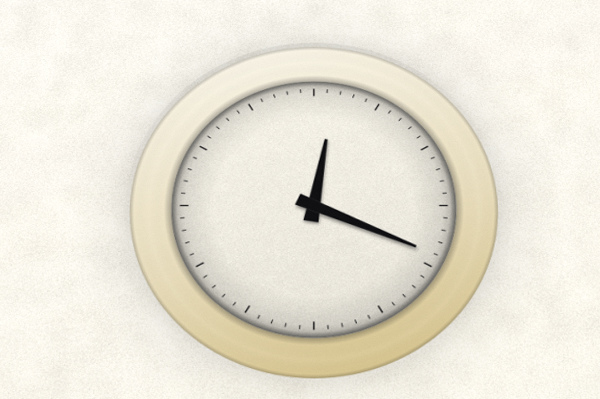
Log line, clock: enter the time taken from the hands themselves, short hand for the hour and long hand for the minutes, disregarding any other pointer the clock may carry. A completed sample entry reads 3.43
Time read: 12.19
